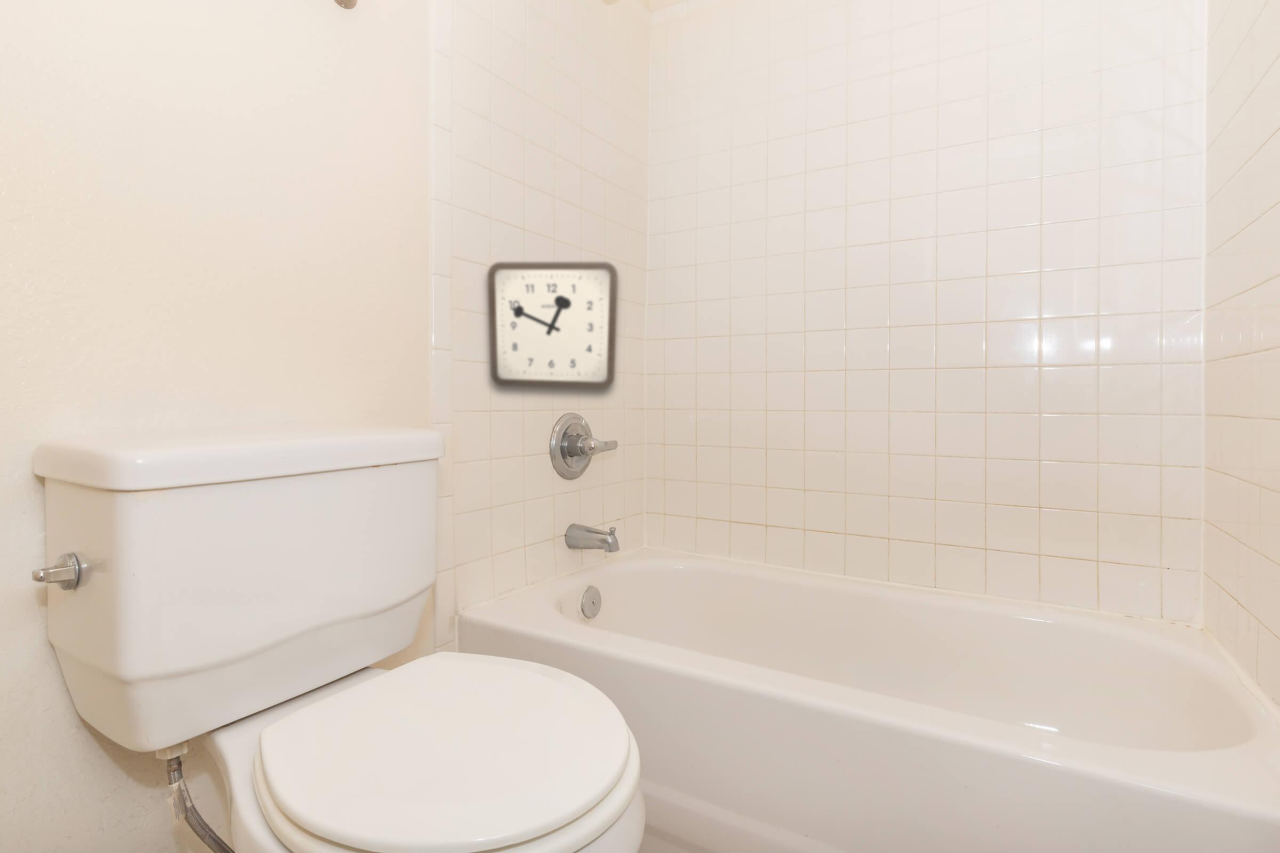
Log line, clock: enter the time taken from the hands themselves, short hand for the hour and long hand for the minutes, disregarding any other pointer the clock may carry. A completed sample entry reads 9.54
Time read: 12.49
